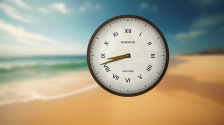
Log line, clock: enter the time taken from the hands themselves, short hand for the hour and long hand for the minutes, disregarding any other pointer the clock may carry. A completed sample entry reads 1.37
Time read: 8.42
